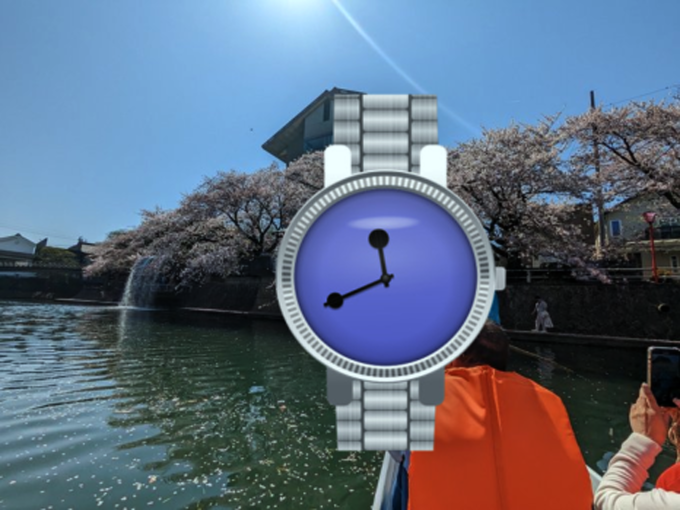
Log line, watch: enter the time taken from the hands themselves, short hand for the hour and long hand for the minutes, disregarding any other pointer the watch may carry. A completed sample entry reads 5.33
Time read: 11.41
